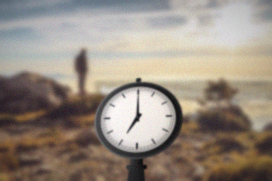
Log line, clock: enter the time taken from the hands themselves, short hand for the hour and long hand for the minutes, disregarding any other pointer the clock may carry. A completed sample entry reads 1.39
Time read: 7.00
